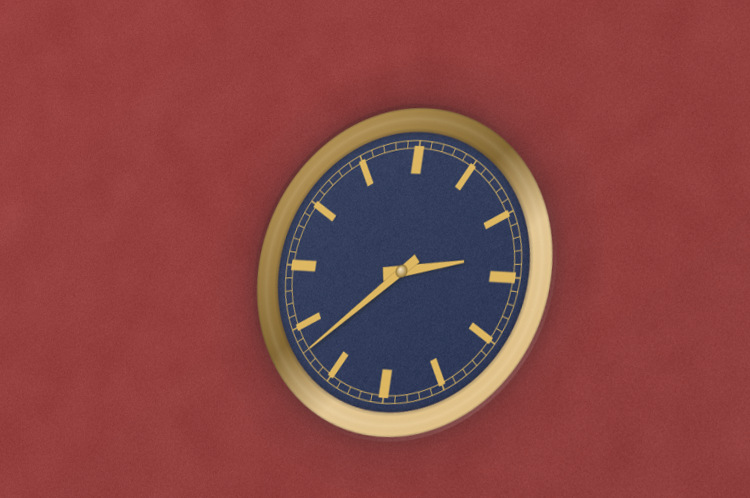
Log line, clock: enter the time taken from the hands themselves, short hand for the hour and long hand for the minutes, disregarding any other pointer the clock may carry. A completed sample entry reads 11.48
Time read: 2.38
